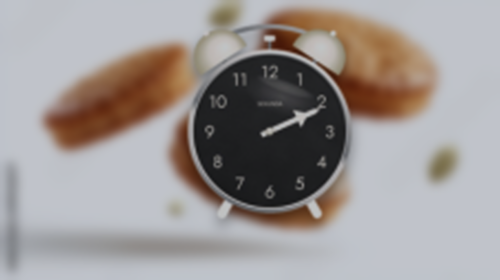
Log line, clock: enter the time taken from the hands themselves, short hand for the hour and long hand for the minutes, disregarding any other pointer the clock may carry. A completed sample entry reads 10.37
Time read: 2.11
